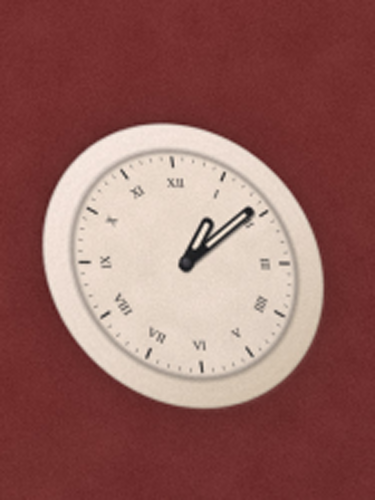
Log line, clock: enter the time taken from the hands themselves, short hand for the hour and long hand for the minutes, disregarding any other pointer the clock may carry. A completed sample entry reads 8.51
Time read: 1.09
